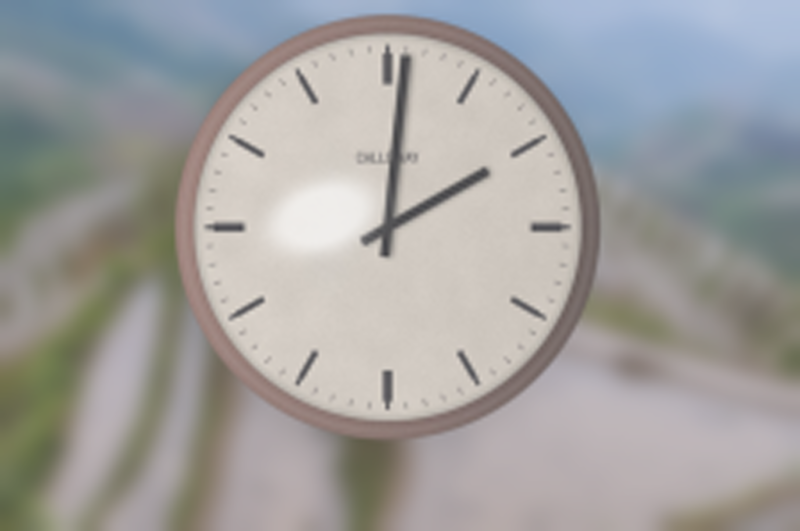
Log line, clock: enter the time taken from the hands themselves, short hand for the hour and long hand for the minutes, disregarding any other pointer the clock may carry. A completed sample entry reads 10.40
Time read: 2.01
